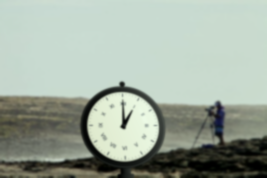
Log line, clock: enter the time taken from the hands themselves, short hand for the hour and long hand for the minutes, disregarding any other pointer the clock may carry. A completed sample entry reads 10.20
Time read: 1.00
